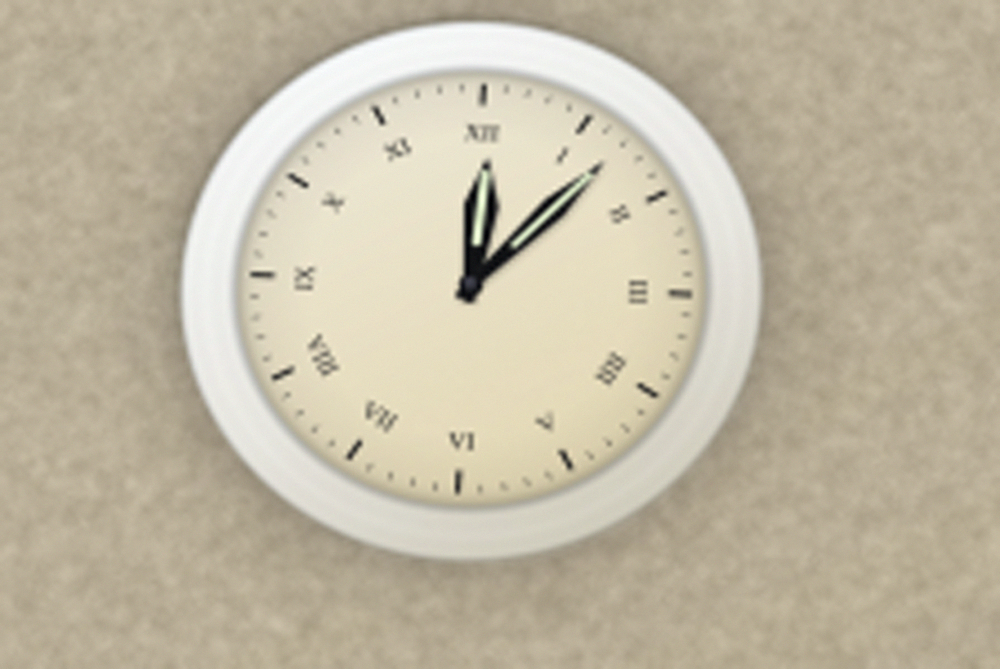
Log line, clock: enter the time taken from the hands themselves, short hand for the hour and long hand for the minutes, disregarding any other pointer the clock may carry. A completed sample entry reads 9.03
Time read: 12.07
